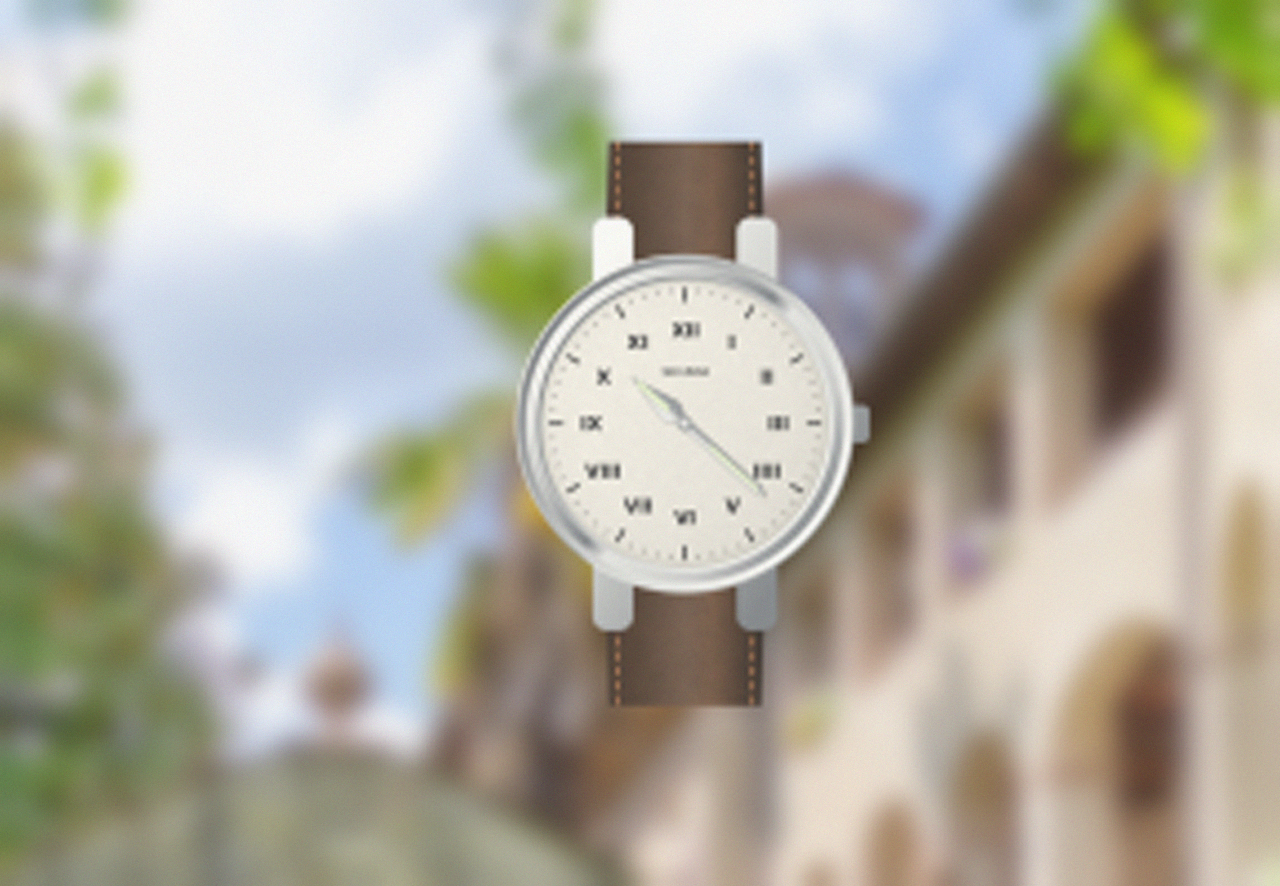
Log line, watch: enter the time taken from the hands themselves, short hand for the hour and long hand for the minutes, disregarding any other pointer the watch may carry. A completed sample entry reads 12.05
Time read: 10.22
